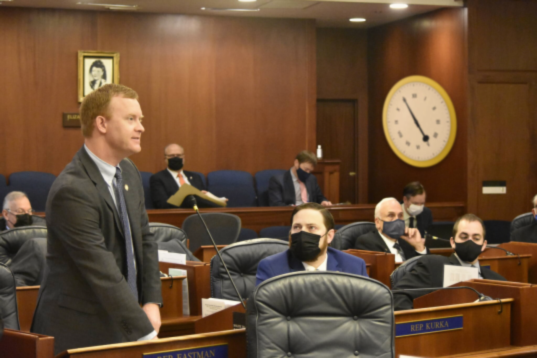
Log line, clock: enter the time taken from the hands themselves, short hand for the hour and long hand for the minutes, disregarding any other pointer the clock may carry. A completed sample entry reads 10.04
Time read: 4.55
